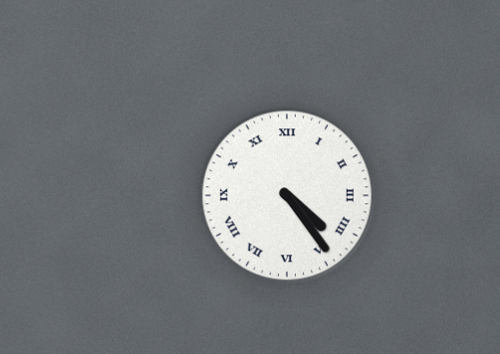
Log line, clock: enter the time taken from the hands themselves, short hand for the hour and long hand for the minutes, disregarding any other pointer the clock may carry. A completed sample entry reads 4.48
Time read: 4.24
